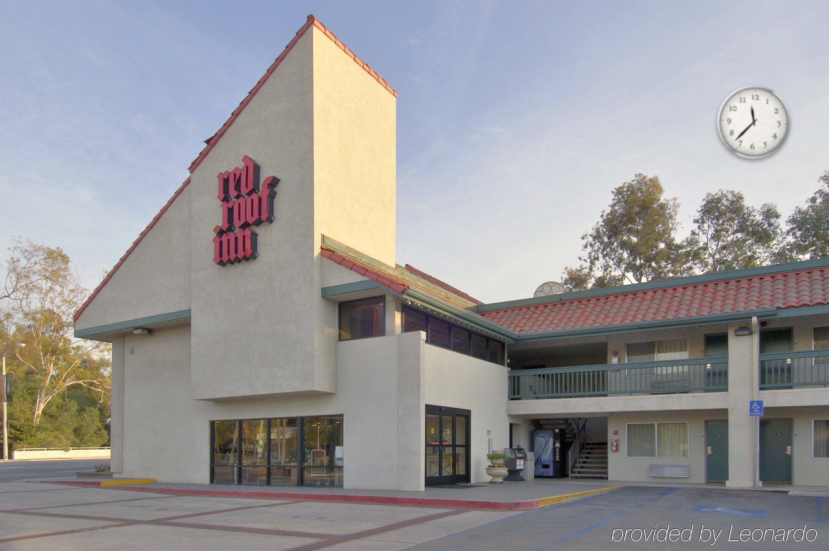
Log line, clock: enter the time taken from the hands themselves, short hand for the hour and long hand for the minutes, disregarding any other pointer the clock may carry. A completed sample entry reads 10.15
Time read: 11.37
